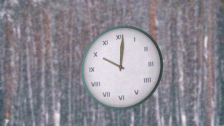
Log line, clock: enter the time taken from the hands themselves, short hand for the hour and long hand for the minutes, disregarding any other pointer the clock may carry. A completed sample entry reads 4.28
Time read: 10.01
